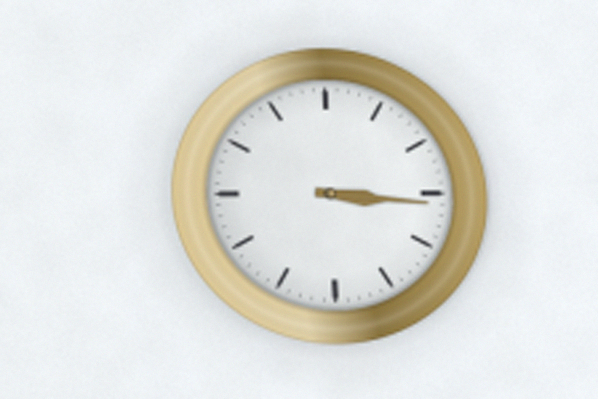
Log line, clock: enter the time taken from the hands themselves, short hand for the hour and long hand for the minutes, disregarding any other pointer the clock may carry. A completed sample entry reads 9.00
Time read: 3.16
